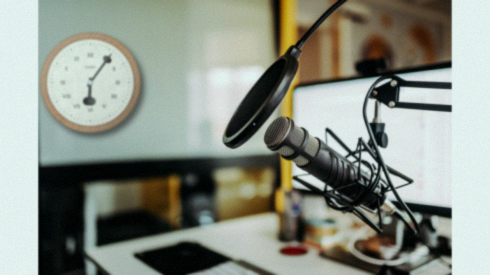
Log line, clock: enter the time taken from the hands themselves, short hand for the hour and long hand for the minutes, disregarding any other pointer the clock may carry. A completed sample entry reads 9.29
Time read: 6.06
